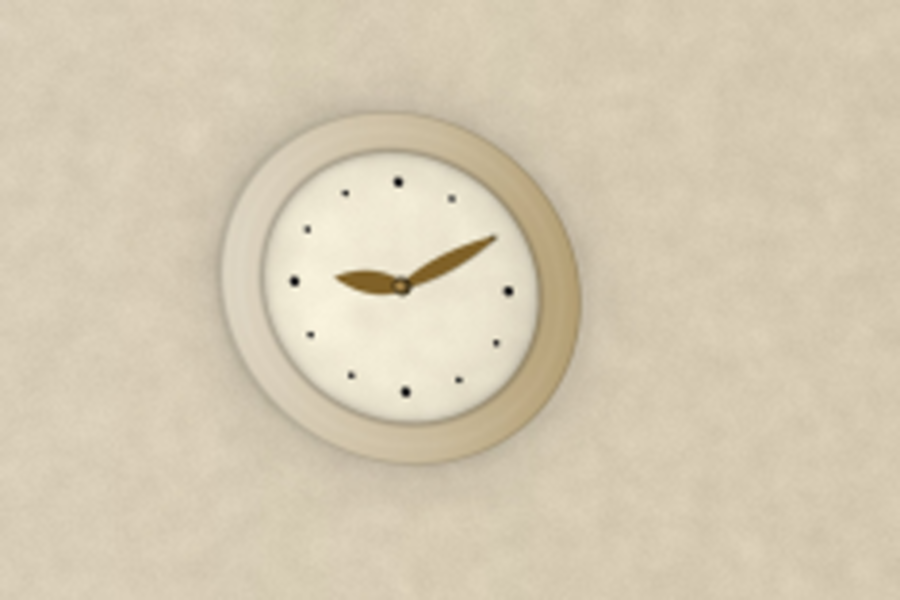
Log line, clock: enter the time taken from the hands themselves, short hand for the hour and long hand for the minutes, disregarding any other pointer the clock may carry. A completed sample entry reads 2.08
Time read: 9.10
